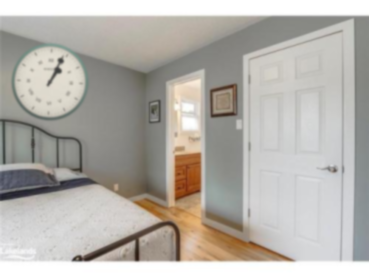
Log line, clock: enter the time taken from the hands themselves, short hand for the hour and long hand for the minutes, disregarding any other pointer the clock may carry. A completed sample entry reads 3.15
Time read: 1.04
